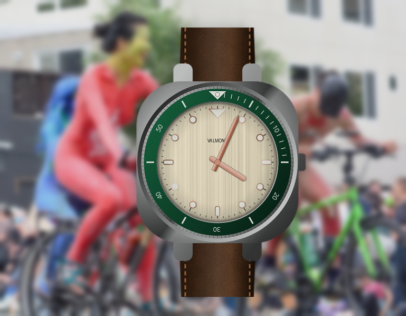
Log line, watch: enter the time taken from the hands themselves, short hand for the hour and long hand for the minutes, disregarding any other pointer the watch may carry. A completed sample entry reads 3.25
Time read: 4.04
